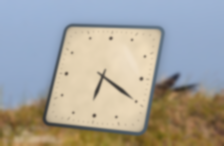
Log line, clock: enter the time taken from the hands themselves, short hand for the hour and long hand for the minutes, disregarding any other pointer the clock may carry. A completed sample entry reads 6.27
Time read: 6.20
